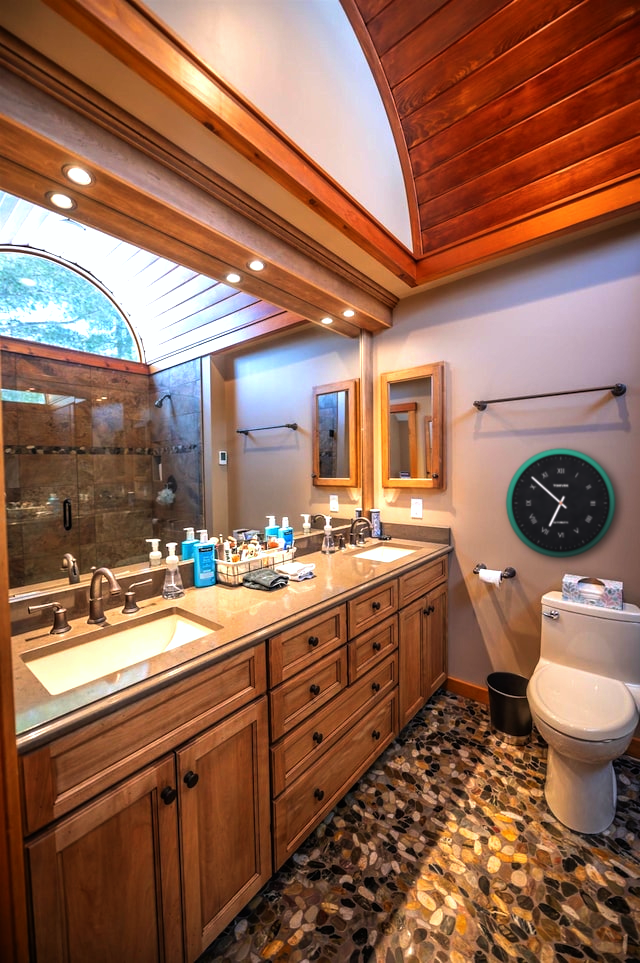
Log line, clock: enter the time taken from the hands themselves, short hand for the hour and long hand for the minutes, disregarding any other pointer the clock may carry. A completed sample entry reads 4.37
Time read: 6.52
